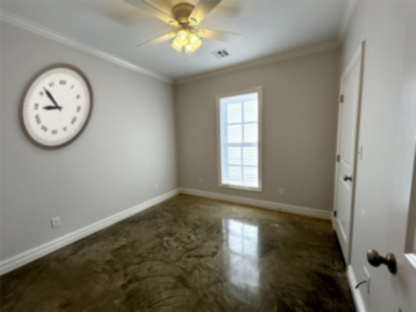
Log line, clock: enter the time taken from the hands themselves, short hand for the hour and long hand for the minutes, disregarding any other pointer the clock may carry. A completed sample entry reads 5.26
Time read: 8.52
